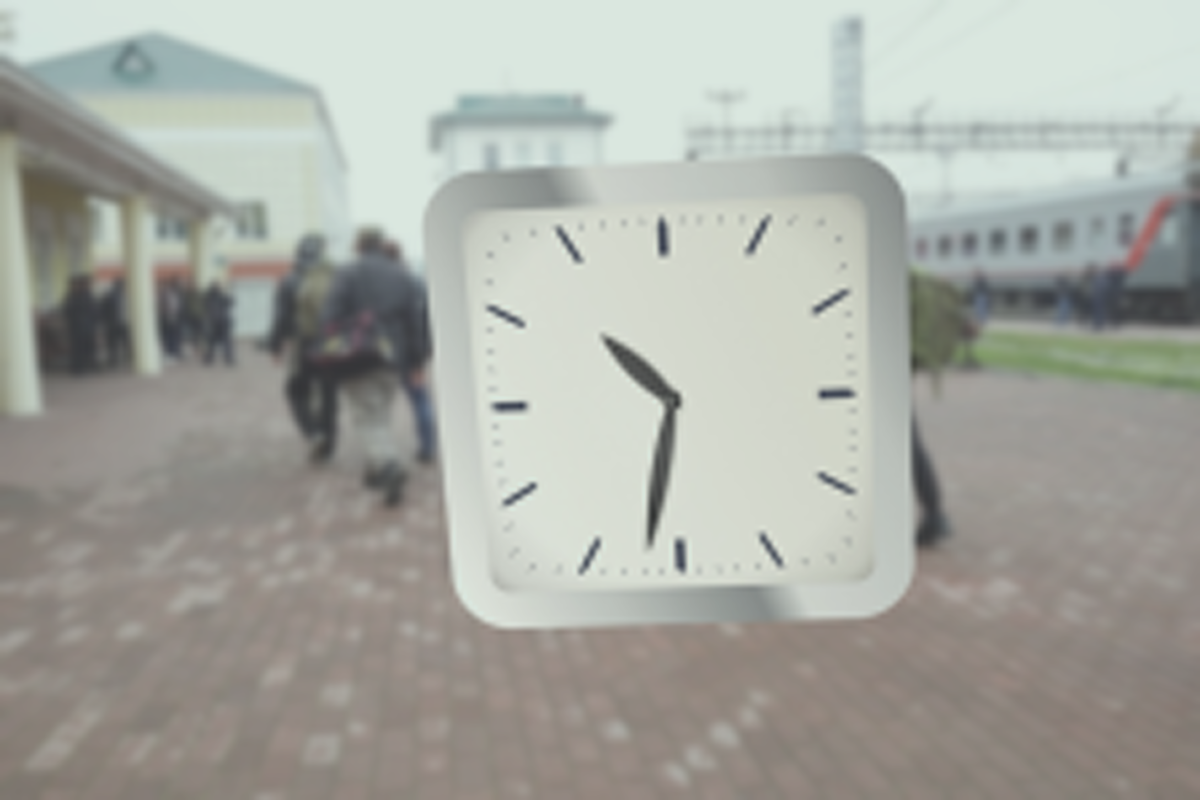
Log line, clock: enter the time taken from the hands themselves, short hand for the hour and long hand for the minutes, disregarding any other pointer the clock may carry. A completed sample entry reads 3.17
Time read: 10.32
